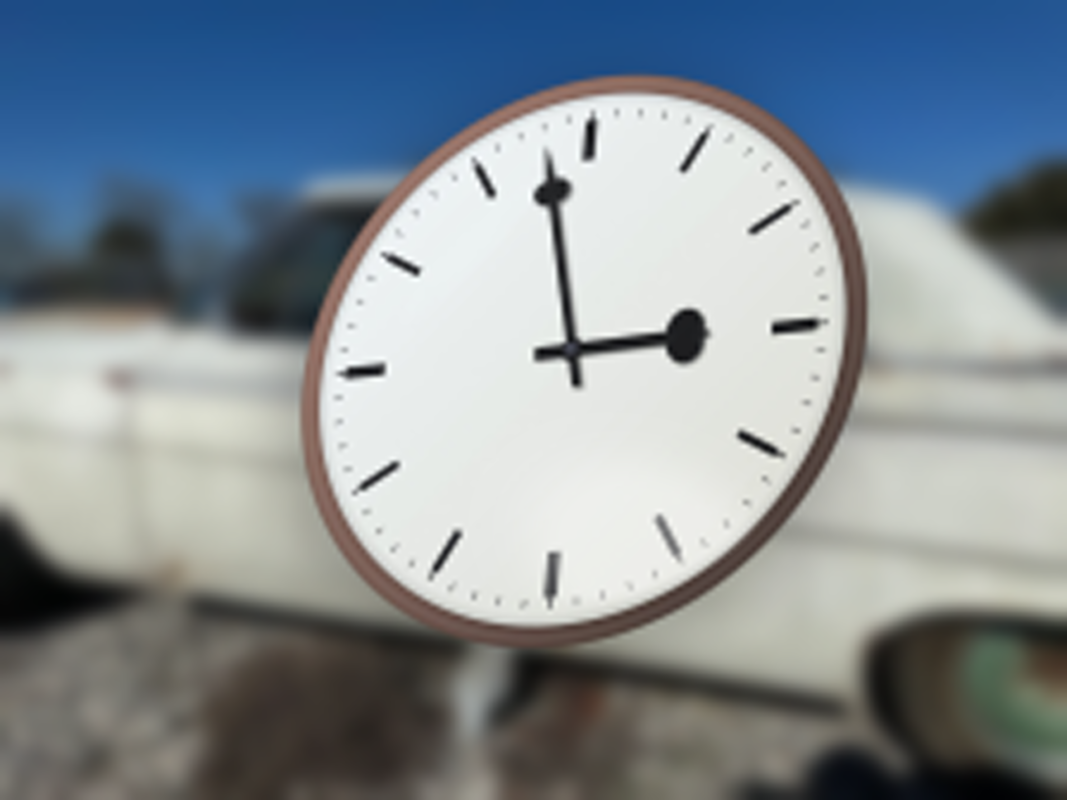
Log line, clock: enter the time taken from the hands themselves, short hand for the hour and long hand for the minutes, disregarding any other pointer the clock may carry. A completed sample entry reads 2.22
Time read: 2.58
